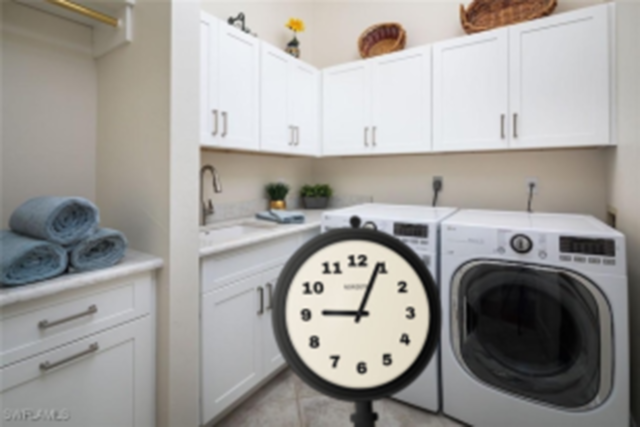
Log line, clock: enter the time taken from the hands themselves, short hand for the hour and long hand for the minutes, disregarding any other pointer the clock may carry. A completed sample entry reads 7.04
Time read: 9.04
